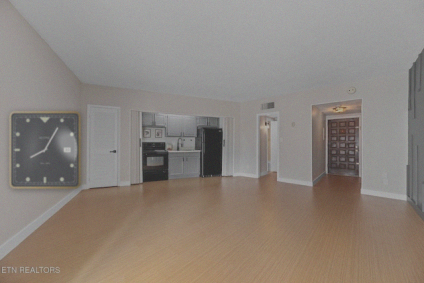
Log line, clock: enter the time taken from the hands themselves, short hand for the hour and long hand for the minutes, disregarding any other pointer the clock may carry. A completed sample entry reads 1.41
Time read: 8.05
